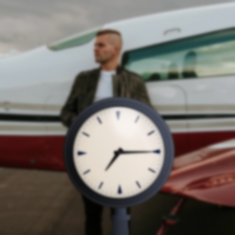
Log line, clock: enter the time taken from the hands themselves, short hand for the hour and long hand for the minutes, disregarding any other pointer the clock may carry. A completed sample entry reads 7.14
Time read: 7.15
